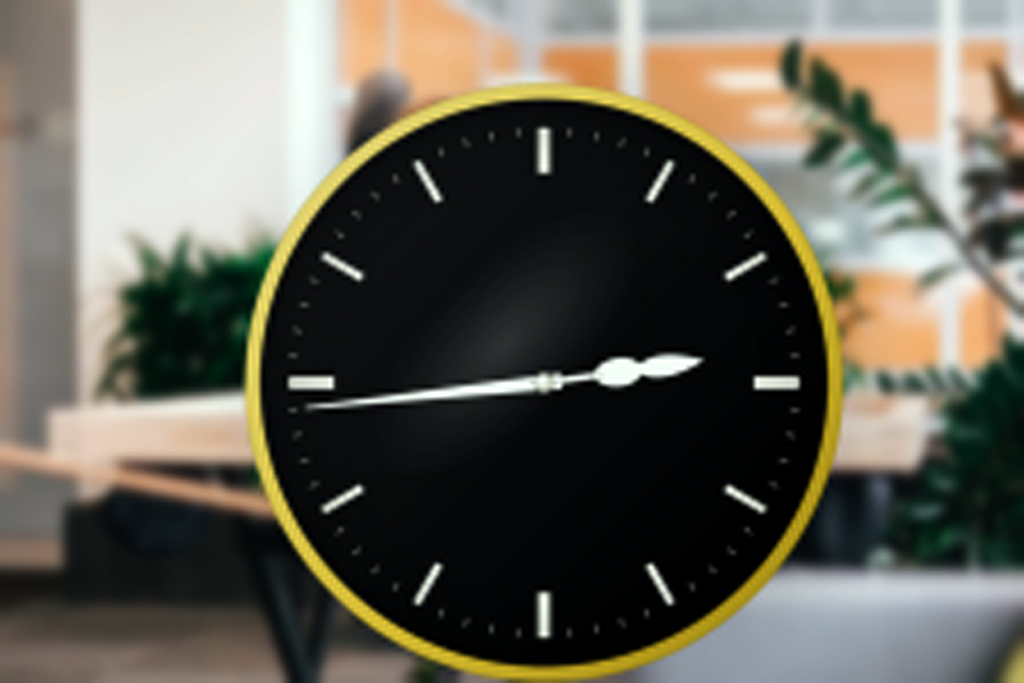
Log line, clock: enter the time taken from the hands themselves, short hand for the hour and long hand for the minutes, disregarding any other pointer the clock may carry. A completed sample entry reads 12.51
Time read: 2.44
